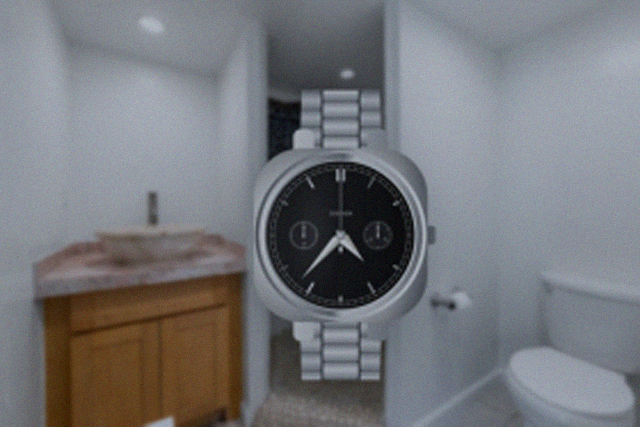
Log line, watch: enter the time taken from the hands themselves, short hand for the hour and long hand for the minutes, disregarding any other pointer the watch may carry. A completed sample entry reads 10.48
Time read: 4.37
